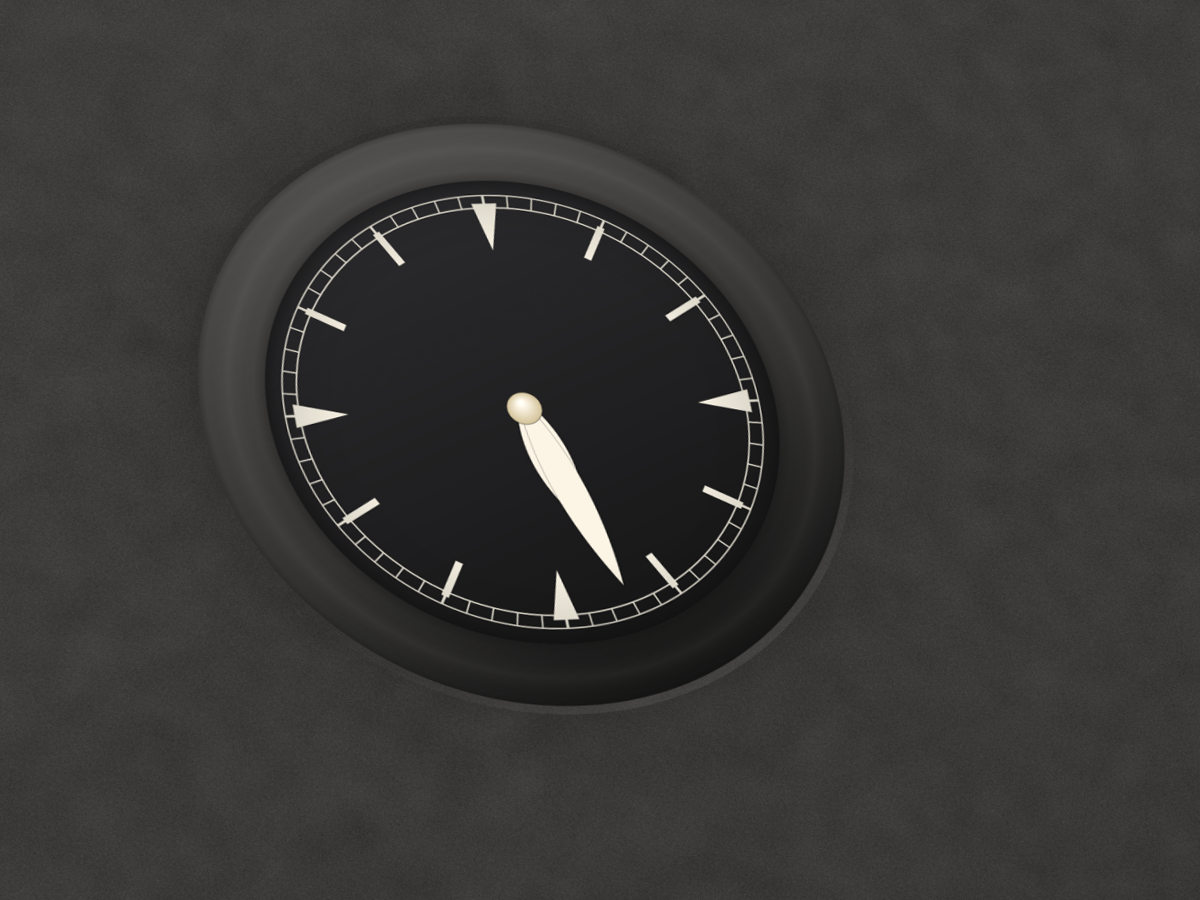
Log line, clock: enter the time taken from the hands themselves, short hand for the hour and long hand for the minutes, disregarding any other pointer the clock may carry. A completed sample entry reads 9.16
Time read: 5.27
